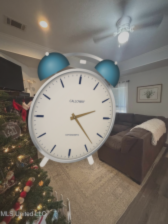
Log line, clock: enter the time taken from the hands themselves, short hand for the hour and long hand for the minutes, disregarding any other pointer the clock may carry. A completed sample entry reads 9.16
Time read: 2.23
